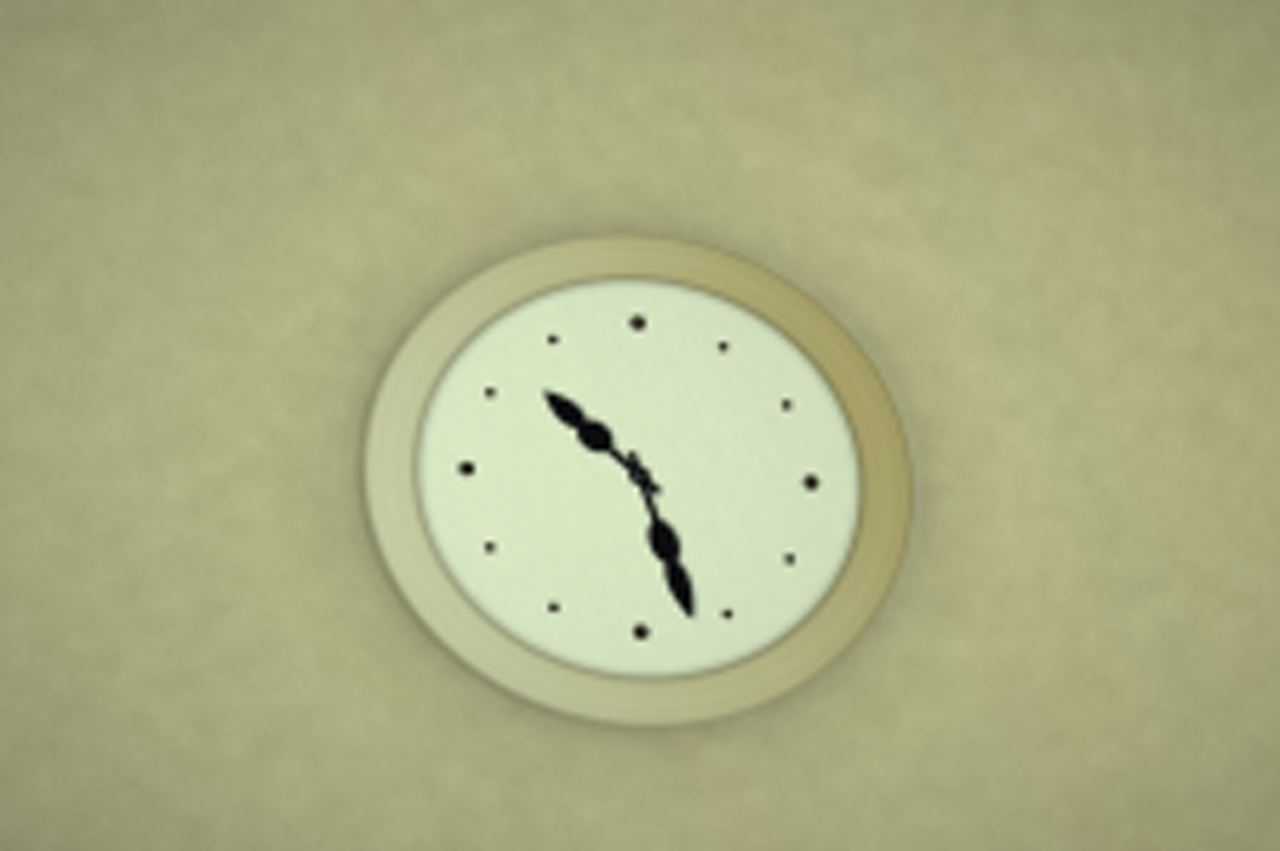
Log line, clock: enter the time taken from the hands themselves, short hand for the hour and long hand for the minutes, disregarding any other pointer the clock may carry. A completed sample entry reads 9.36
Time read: 10.27
